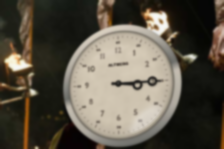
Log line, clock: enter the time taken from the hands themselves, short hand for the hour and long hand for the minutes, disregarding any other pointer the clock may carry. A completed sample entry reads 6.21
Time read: 3.15
